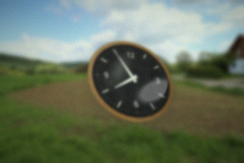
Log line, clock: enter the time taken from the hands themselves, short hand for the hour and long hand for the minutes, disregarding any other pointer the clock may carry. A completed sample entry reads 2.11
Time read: 7.55
